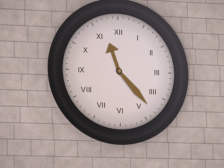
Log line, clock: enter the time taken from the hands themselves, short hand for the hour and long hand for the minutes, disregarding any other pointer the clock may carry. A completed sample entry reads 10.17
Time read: 11.23
